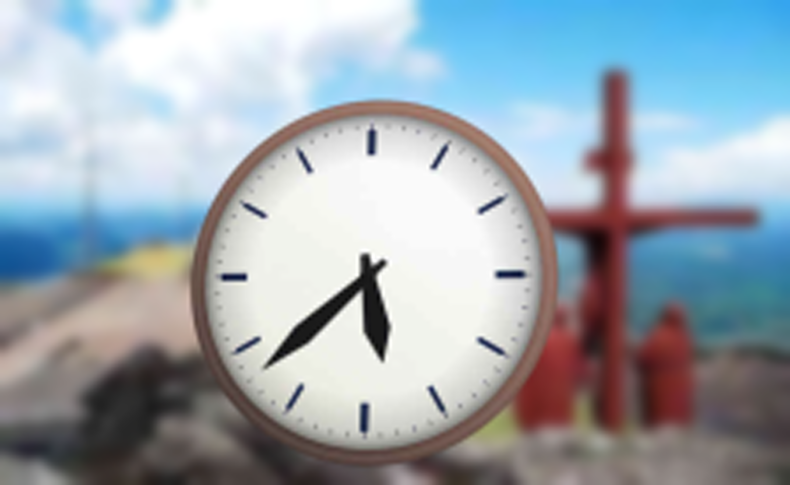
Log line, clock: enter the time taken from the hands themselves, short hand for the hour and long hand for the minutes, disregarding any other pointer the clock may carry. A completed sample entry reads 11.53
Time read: 5.38
